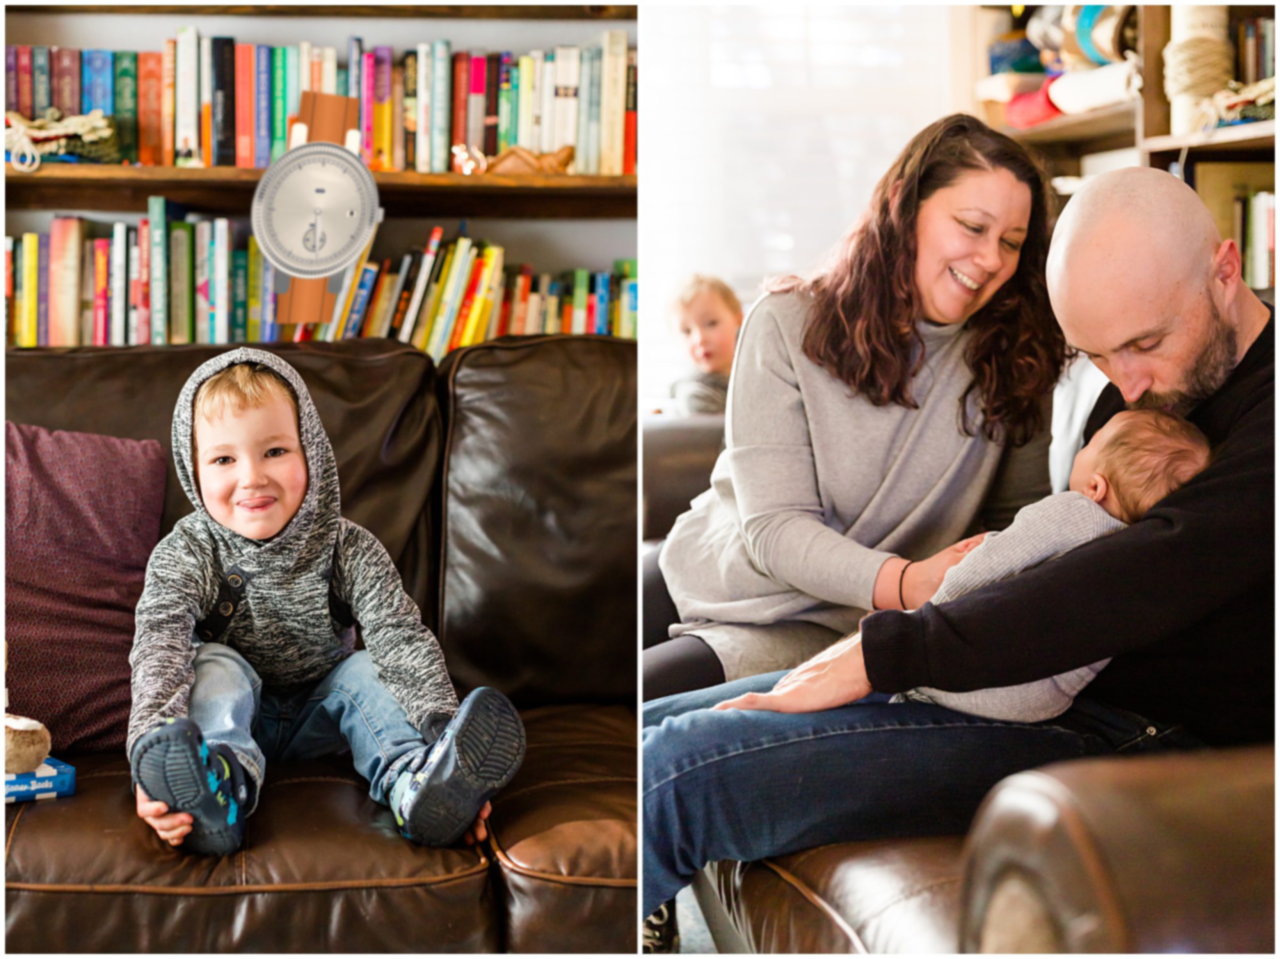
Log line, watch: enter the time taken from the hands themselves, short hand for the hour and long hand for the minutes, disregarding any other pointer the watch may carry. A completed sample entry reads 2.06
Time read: 5.29
